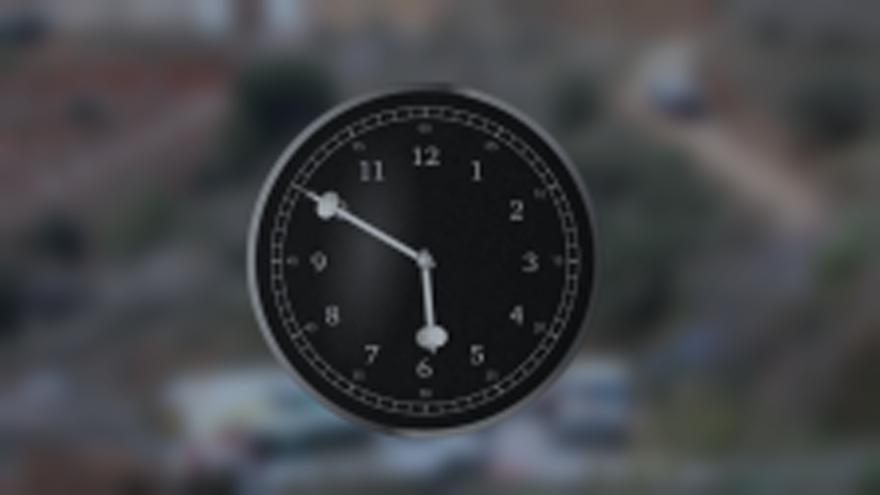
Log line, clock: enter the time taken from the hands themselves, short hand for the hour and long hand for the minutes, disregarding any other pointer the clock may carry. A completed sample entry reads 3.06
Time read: 5.50
